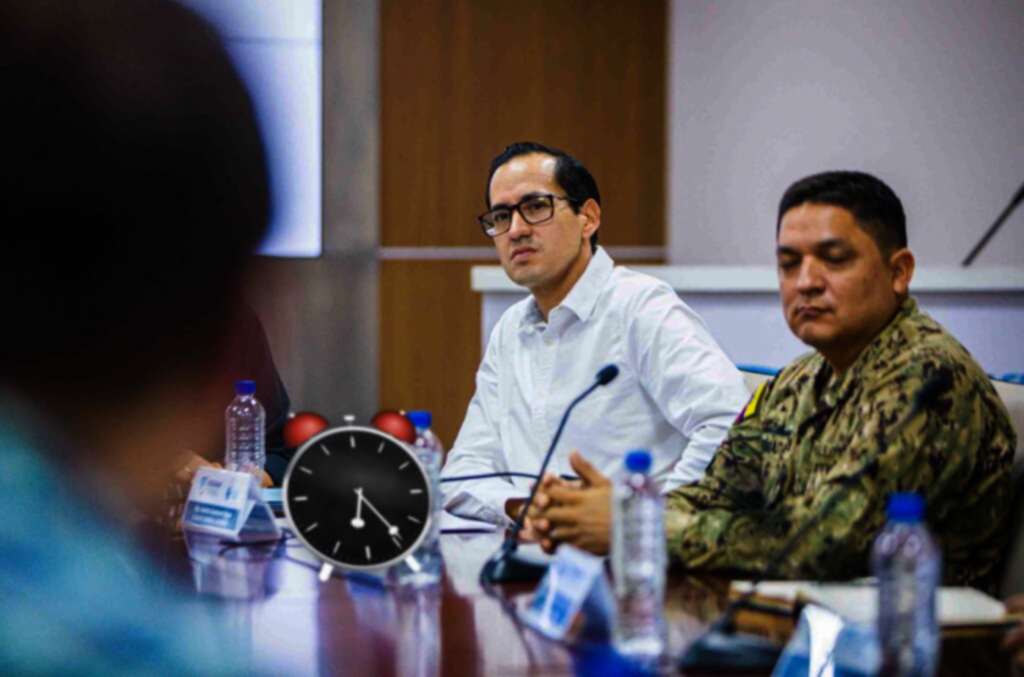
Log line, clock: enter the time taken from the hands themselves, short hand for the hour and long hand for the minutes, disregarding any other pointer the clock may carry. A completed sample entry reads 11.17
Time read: 6.24
